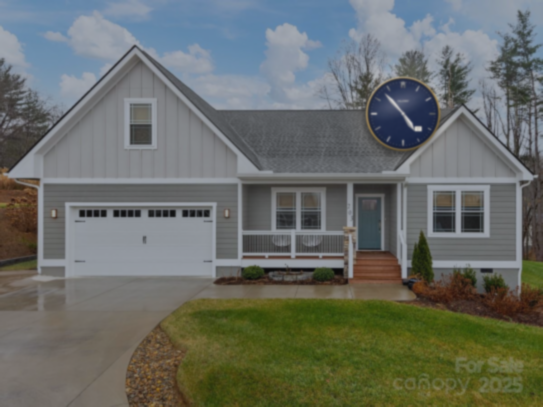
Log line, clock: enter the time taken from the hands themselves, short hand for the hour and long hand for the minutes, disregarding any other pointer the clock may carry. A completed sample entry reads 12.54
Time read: 4.53
